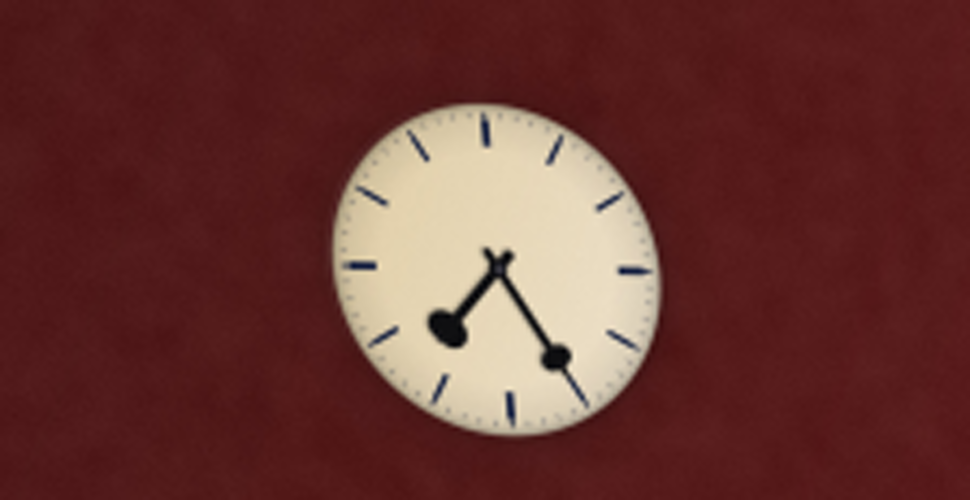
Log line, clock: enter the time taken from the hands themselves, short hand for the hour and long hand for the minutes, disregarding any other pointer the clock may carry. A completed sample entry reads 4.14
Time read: 7.25
